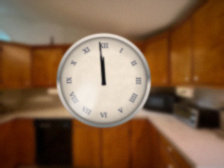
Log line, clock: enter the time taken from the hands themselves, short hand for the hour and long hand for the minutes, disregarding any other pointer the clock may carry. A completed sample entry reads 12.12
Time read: 11.59
